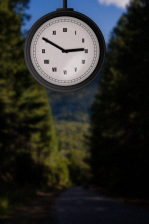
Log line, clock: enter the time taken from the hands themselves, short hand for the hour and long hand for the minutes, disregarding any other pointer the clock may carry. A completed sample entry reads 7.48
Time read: 2.50
